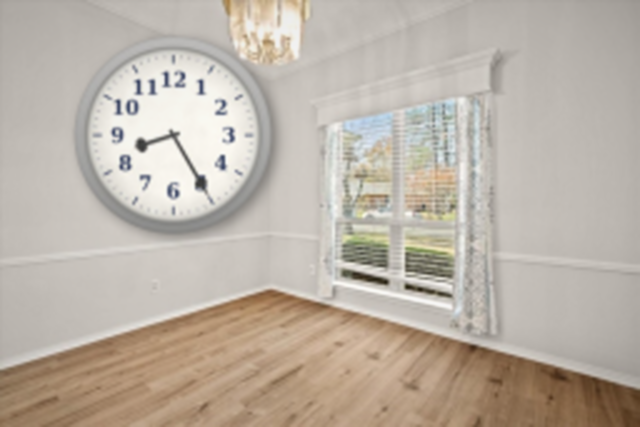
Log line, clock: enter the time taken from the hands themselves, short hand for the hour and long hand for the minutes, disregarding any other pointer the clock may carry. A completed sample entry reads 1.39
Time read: 8.25
